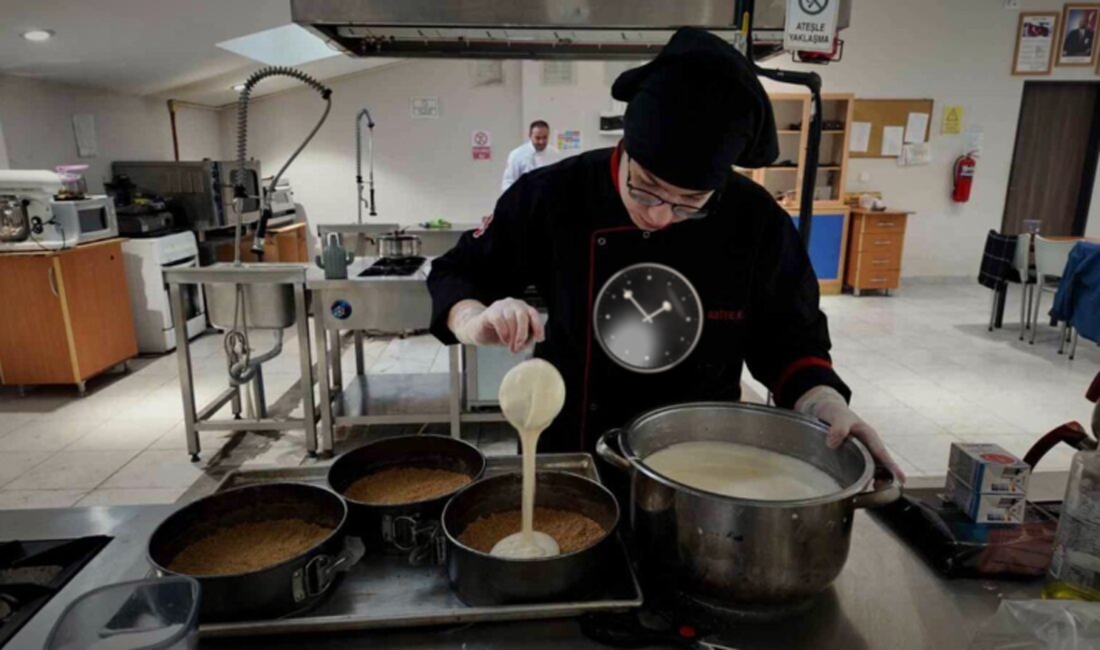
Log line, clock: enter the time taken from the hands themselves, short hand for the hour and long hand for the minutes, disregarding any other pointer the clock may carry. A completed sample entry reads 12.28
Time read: 1.53
